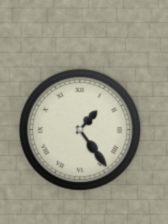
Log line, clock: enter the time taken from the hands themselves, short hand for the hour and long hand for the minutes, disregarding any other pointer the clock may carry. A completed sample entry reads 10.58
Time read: 1.24
